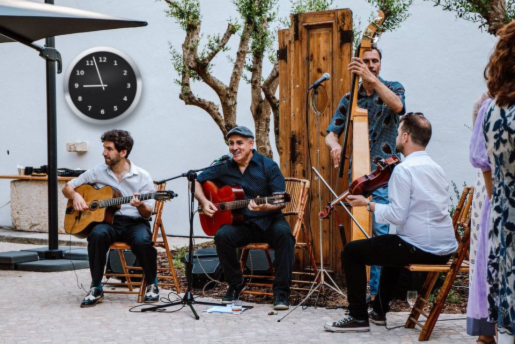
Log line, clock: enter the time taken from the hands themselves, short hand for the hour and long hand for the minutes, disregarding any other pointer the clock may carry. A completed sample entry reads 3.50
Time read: 8.57
